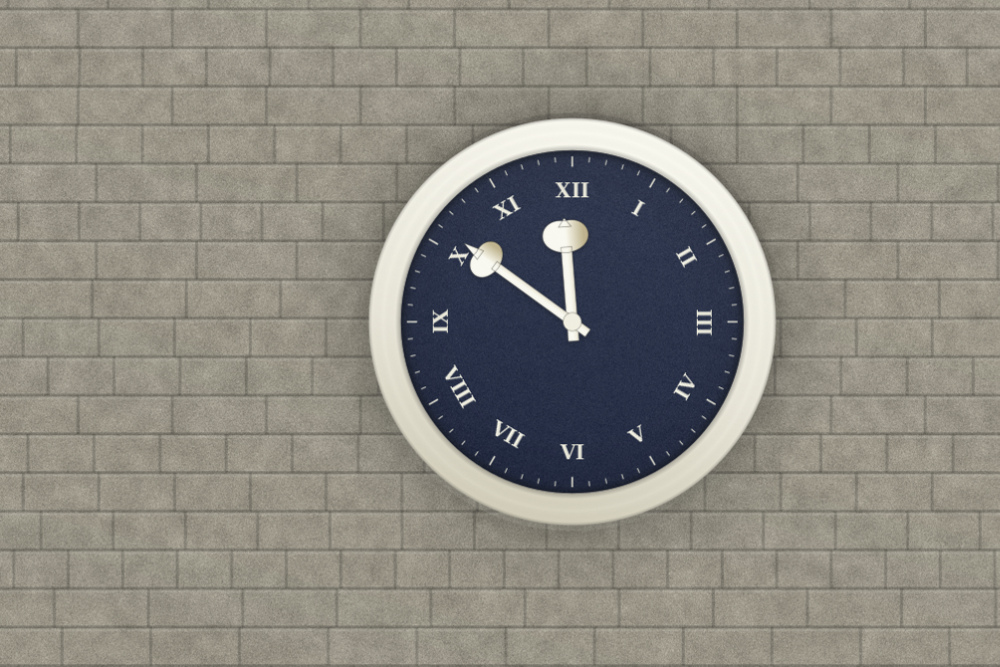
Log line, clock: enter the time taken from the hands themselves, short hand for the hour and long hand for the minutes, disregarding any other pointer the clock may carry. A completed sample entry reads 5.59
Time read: 11.51
